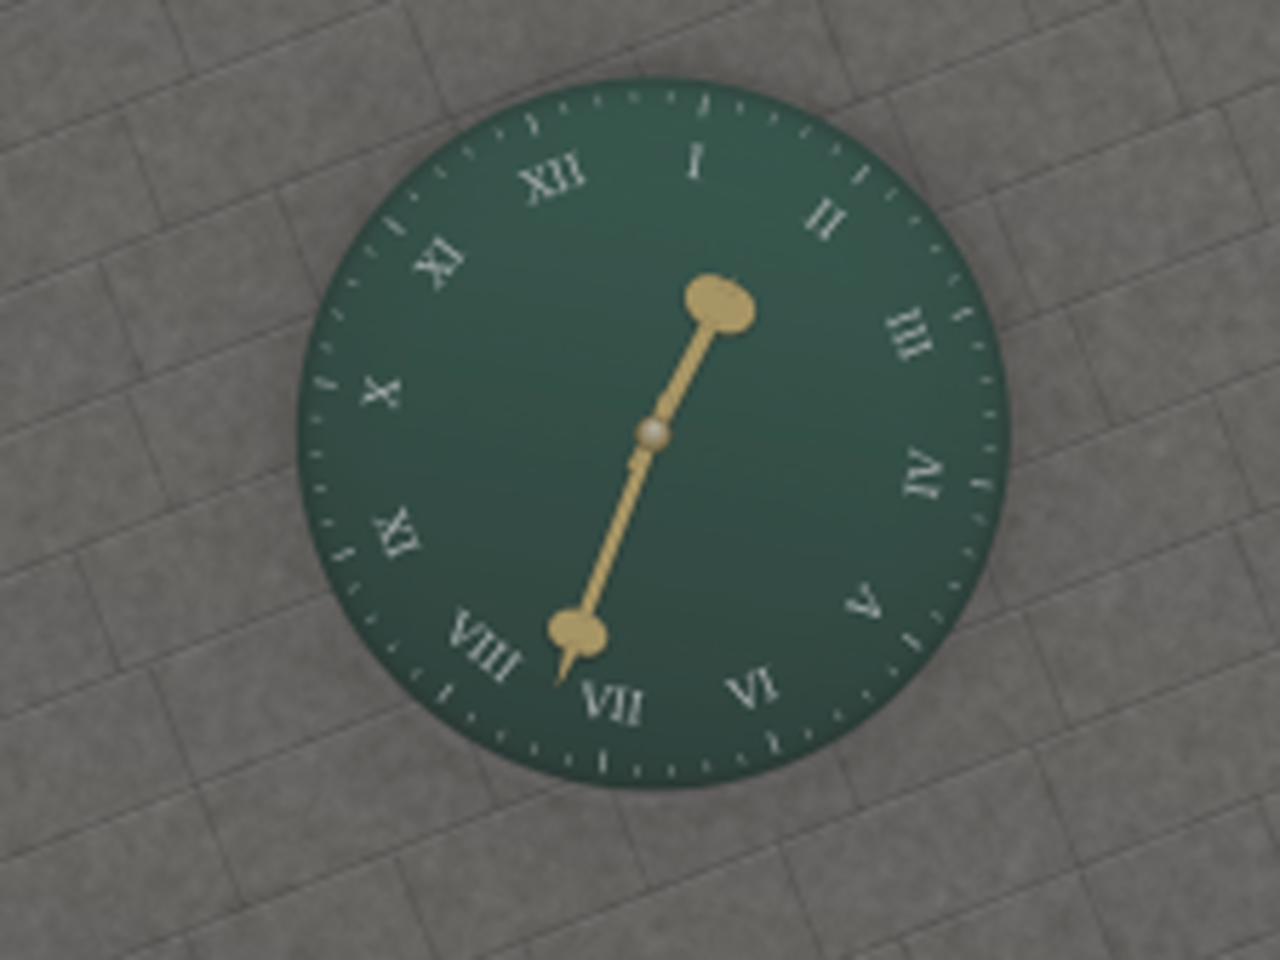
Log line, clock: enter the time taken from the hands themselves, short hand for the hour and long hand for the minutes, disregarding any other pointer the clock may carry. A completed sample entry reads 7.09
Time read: 1.37
